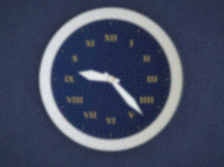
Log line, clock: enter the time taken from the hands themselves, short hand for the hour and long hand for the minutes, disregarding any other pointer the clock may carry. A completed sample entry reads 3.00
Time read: 9.23
